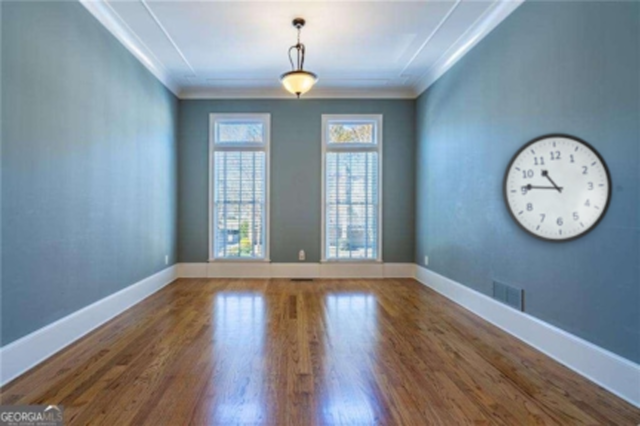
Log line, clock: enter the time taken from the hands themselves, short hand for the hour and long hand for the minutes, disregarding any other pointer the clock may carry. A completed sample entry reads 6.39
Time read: 10.46
